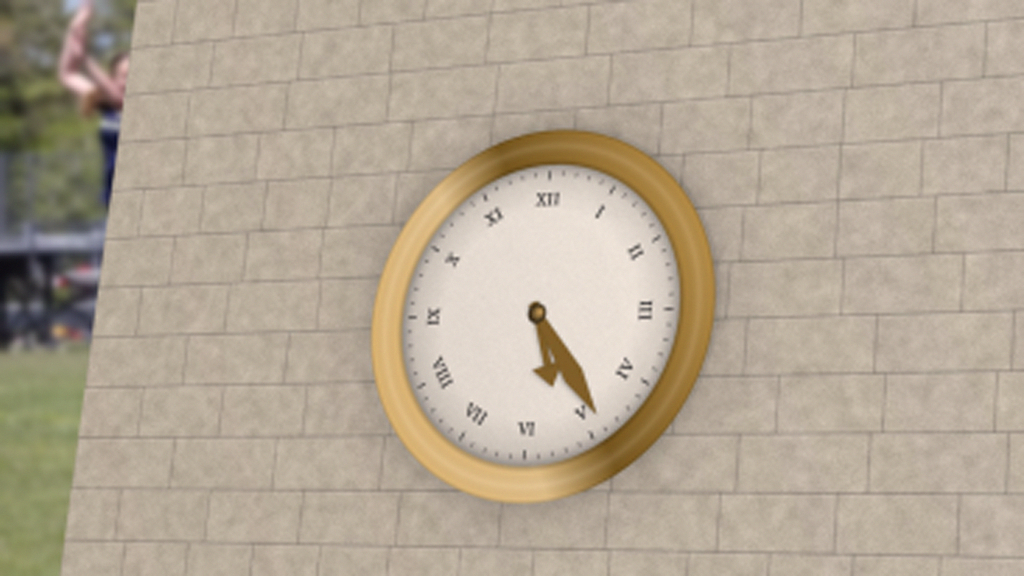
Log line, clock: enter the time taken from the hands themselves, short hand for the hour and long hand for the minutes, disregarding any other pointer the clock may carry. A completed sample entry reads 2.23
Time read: 5.24
